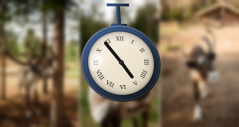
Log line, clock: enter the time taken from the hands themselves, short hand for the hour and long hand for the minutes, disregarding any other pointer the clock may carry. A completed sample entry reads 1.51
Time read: 4.54
